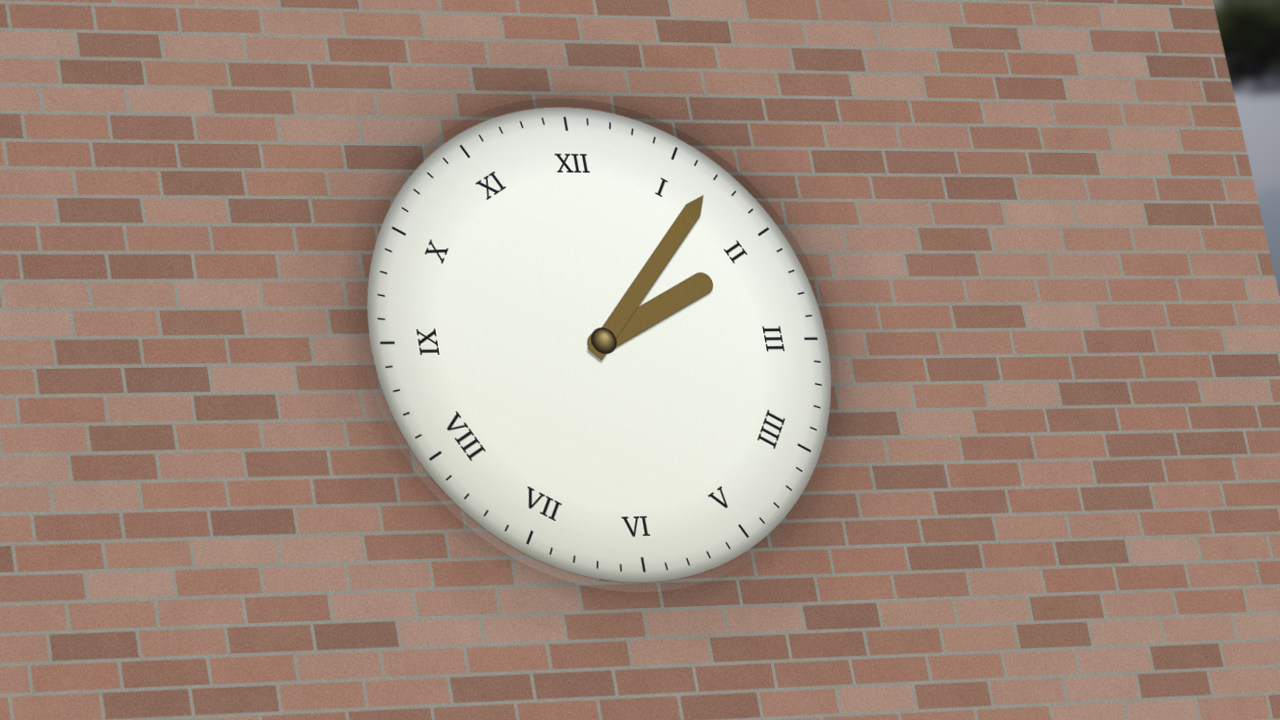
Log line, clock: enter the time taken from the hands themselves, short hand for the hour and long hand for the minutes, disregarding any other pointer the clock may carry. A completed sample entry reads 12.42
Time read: 2.07
